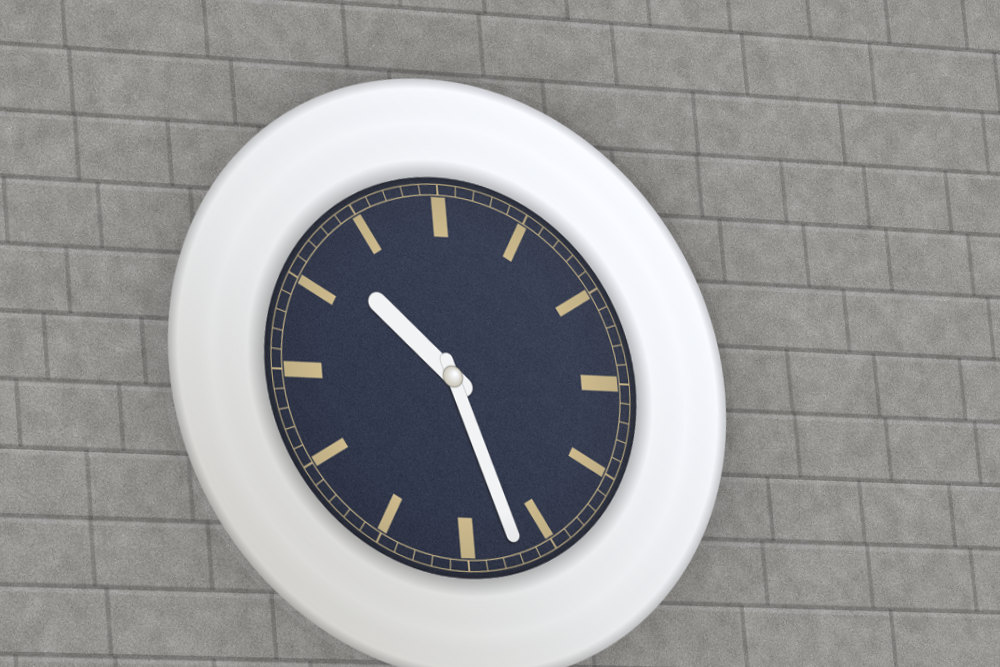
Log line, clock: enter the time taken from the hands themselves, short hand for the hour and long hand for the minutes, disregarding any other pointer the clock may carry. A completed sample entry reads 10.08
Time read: 10.27
